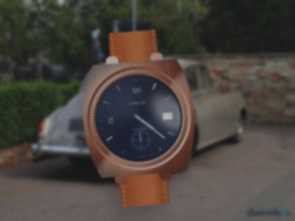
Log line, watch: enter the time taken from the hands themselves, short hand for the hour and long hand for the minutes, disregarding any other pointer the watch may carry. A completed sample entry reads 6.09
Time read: 4.22
